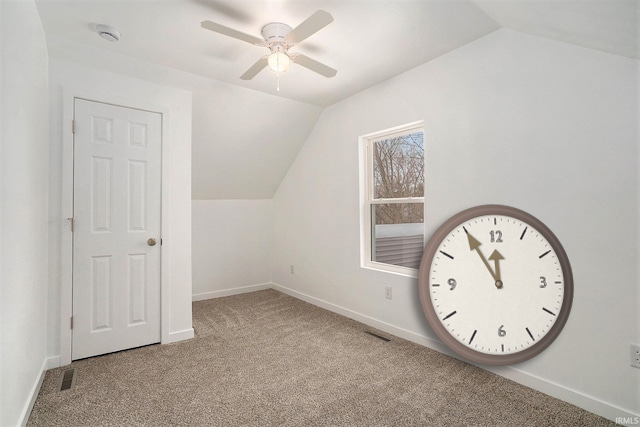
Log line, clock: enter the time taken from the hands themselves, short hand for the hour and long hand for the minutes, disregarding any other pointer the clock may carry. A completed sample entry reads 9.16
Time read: 11.55
